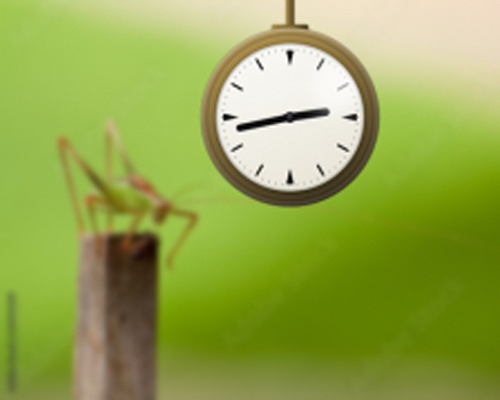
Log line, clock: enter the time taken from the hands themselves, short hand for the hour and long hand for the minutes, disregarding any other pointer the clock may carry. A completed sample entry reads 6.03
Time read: 2.43
